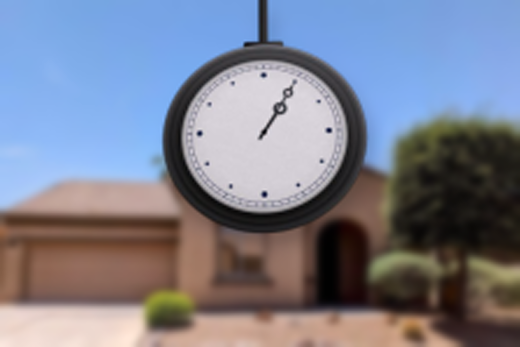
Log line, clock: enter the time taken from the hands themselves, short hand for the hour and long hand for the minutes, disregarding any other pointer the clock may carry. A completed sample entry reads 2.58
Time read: 1.05
